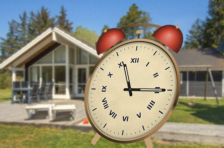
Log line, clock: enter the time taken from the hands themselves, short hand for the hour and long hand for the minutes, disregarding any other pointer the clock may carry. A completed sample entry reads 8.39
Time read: 11.15
